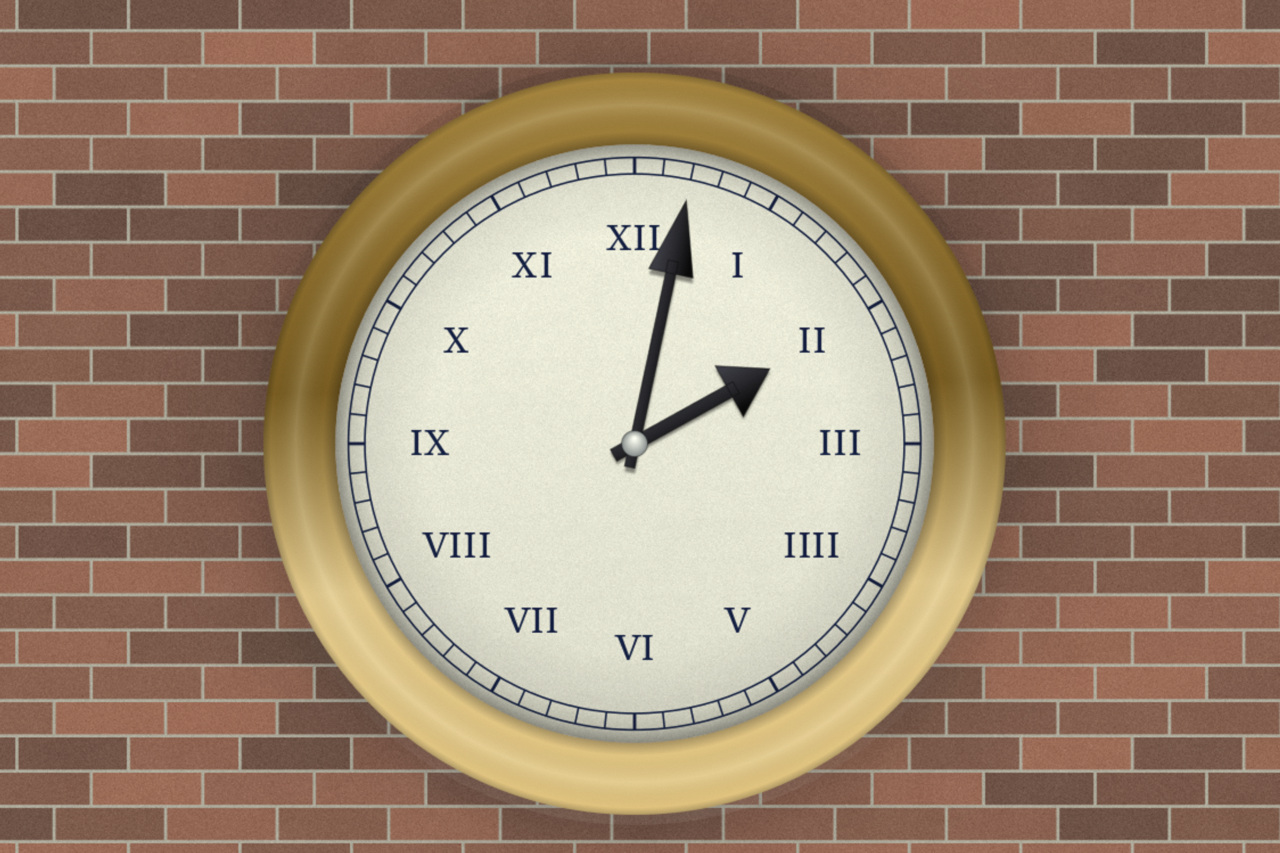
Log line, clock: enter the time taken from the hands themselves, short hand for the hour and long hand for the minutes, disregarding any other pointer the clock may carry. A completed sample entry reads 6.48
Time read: 2.02
